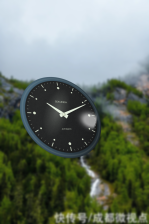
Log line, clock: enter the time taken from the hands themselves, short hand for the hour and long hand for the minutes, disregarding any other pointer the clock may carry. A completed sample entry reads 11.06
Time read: 10.11
